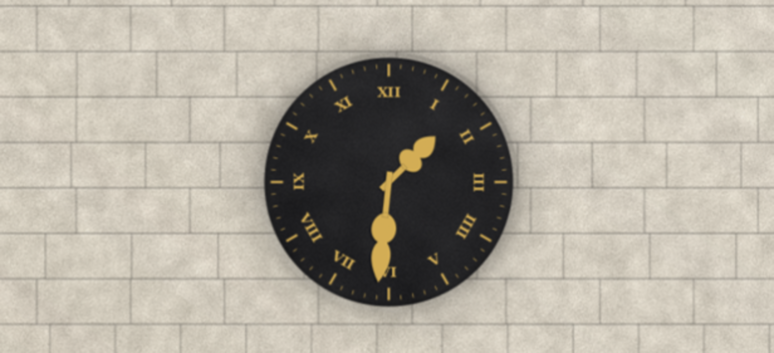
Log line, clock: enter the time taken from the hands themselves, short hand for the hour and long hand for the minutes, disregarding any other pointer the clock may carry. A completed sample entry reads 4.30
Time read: 1.31
